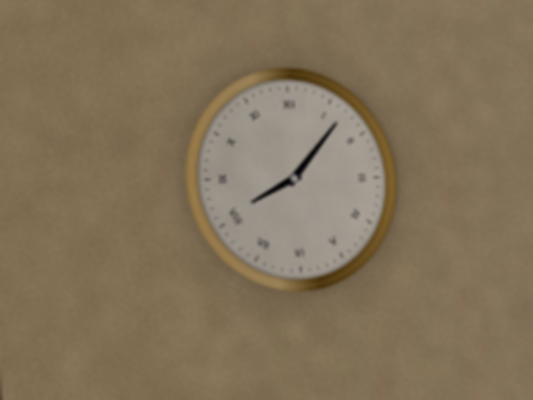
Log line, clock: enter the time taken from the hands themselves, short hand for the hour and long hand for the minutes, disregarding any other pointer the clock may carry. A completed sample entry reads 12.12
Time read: 8.07
